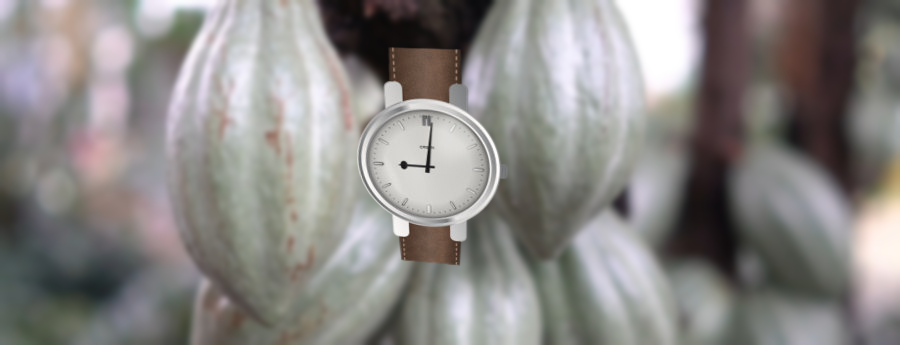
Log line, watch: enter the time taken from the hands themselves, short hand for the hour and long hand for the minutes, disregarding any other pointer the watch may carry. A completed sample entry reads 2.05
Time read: 9.01
